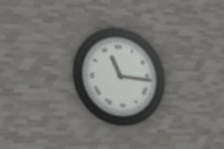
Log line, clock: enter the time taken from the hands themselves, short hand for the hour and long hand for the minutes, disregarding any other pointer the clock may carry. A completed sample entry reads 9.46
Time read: 11.16
